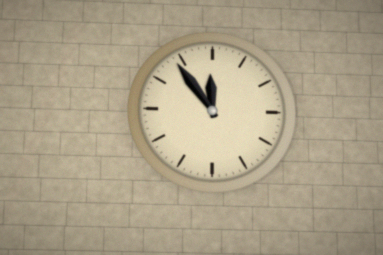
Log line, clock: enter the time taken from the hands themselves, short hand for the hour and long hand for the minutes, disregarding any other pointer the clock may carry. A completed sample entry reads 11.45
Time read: 11.54
